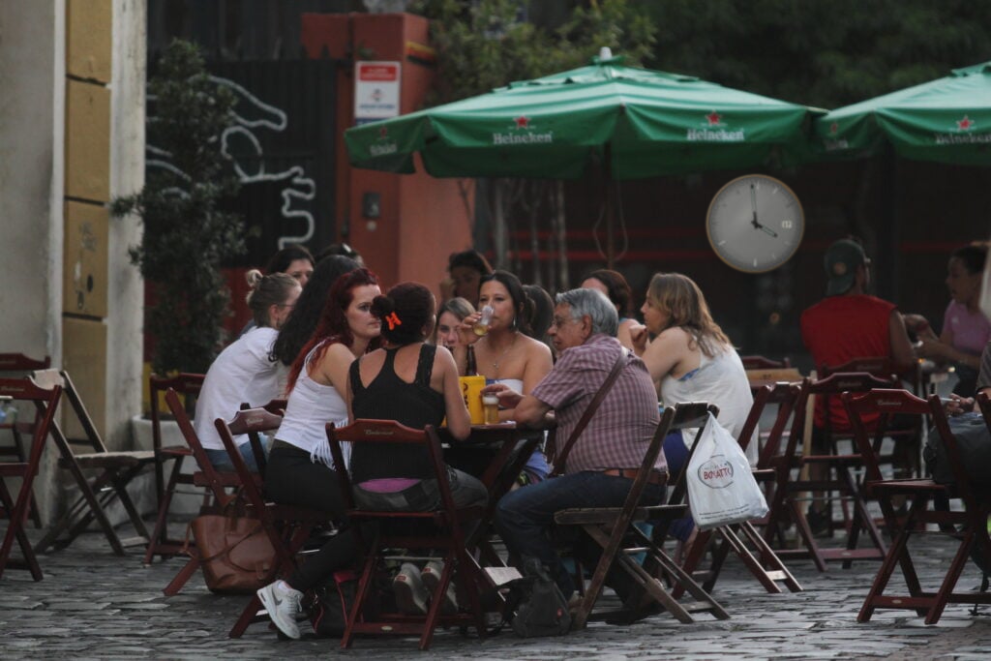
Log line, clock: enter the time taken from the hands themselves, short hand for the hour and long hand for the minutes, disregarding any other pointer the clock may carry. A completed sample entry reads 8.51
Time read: 3.59
